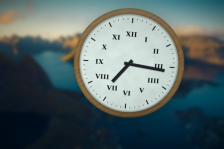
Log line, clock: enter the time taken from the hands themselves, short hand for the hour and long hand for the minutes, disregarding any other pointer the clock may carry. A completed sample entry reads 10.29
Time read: 7.16
